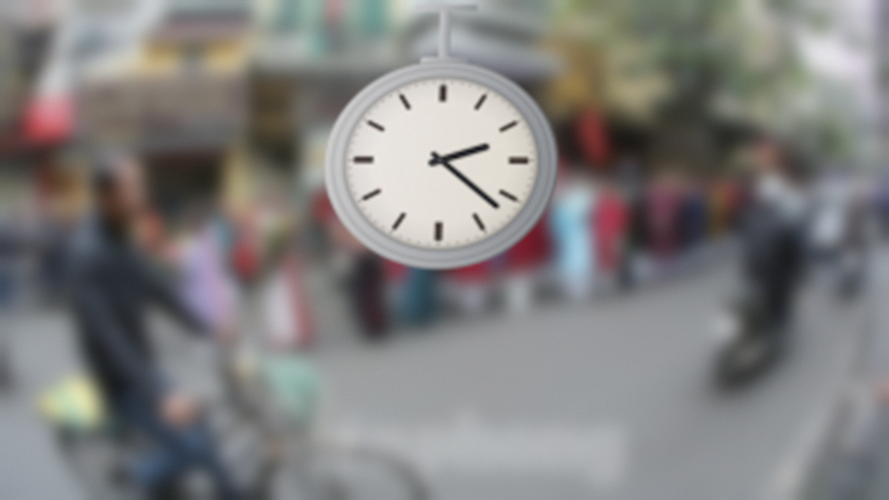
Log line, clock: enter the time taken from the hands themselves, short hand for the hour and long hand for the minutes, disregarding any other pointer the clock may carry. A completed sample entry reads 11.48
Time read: 2.22
